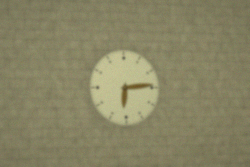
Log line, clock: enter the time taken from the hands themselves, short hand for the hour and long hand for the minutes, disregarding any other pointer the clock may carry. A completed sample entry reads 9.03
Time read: 6.14
